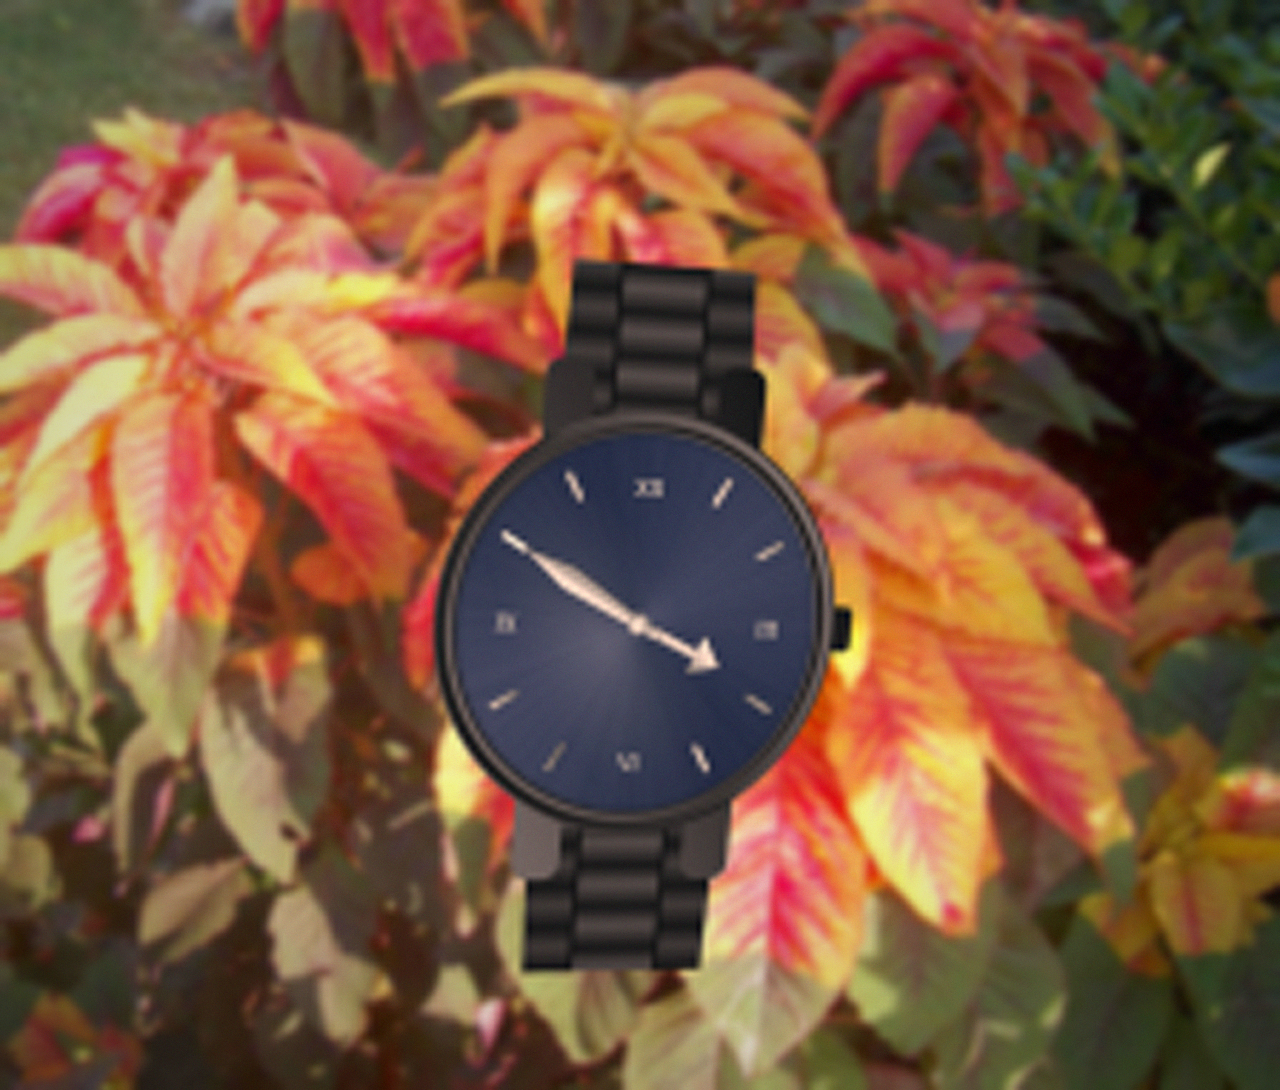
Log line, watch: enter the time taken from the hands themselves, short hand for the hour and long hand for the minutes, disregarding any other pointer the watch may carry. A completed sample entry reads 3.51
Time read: 3.50
